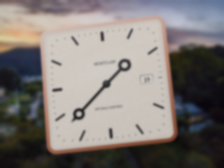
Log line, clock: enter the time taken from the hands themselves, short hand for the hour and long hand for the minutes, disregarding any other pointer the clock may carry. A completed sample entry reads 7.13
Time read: 1.38
